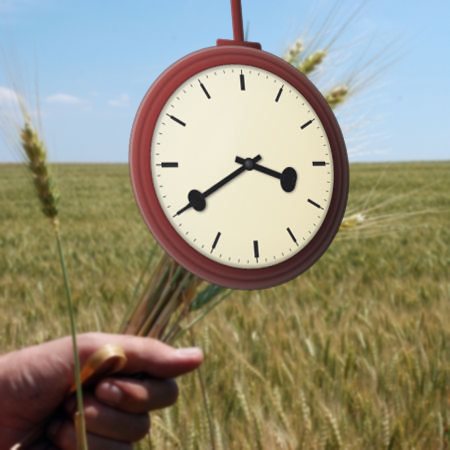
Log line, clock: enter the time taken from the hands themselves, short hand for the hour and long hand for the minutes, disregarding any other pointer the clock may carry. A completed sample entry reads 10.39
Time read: 3.40
